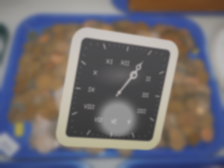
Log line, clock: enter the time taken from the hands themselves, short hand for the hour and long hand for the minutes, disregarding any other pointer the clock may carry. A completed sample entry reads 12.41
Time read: 1.05
